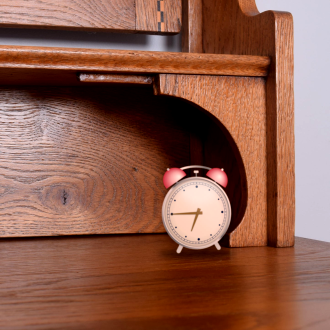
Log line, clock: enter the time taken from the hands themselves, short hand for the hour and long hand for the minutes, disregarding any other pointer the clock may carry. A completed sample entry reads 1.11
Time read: 6.45
